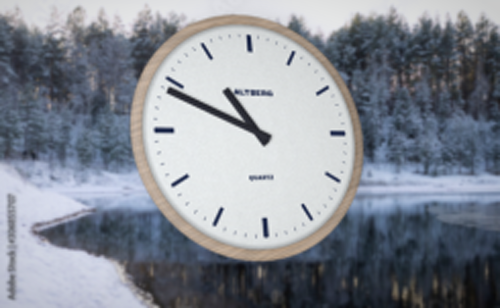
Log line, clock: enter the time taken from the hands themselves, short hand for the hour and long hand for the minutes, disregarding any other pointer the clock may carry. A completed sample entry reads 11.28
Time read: 10.49
